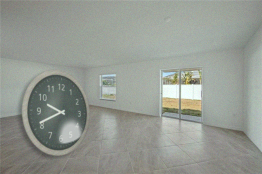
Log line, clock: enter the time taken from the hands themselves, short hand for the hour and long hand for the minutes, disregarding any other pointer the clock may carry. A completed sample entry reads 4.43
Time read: 9.41
